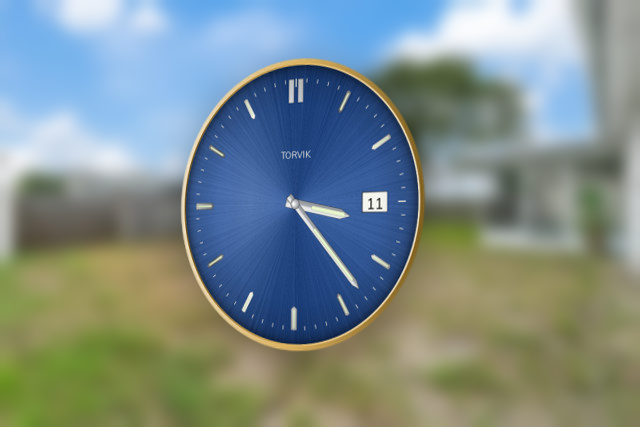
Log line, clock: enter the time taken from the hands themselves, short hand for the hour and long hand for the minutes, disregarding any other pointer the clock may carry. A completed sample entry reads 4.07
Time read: 3.23
